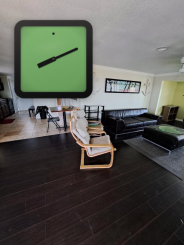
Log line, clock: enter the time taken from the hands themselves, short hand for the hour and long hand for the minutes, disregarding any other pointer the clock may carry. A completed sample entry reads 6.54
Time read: 8.11
